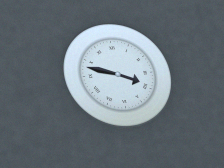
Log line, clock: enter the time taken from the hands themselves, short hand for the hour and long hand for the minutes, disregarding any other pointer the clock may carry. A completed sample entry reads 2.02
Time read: 3.48
